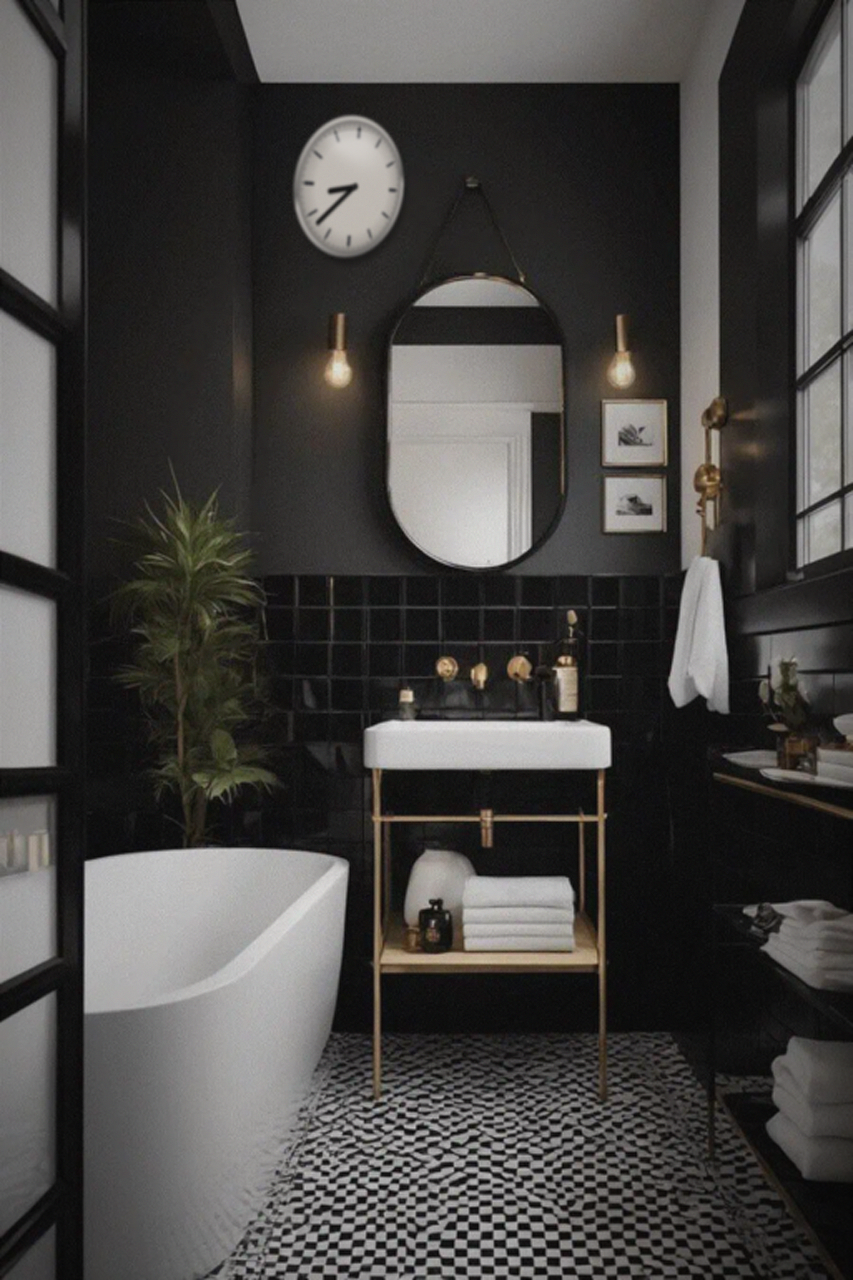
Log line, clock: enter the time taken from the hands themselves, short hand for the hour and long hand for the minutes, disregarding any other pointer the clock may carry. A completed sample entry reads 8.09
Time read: 8.38
